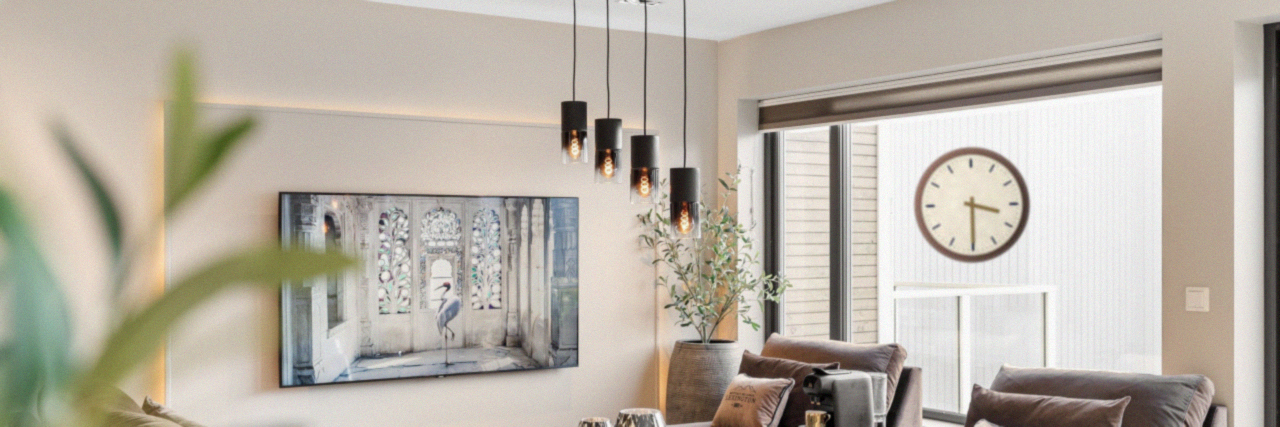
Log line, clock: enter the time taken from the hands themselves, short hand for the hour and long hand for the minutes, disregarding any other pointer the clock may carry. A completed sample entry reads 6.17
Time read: 3.30
